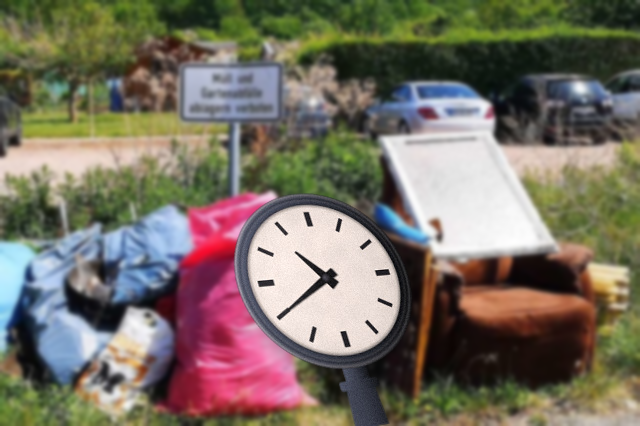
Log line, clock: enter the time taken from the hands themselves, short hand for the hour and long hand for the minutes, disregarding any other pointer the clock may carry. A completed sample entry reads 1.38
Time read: 10.40
